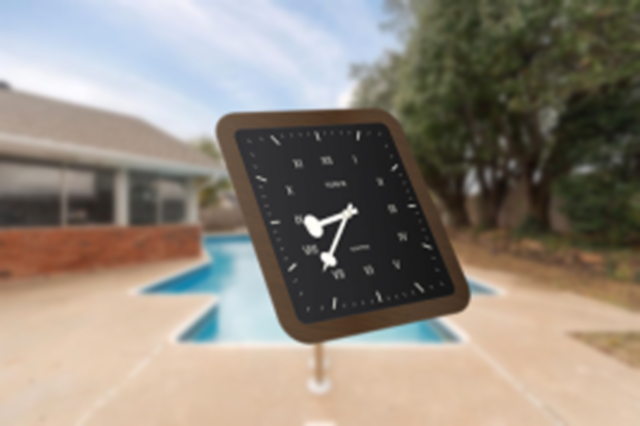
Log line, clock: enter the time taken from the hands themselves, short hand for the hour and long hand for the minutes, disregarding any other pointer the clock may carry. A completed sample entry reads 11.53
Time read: 8.37
